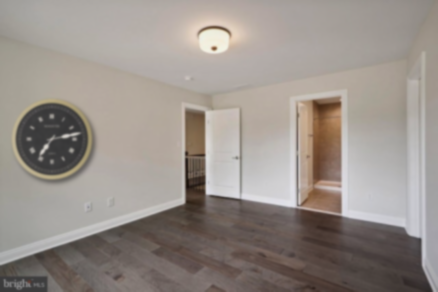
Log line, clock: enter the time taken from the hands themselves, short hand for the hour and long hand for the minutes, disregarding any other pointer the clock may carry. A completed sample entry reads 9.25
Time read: 7.13
